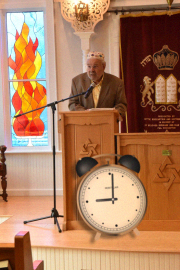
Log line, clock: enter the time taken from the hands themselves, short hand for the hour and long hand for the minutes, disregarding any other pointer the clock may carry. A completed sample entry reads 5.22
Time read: 9.01
